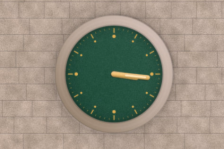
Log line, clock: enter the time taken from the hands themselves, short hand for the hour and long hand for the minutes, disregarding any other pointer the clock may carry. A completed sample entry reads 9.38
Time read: 3.16
